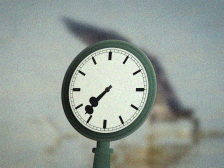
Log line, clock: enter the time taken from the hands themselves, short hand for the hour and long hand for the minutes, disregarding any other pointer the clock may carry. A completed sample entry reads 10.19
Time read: 7.37
